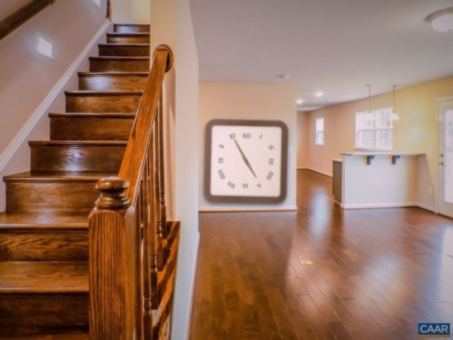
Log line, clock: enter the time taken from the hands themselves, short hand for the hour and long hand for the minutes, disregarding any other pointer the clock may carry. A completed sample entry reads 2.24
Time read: 4.55
